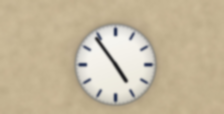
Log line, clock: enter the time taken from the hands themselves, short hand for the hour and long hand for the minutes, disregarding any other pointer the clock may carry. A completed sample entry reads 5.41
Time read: 4.54
